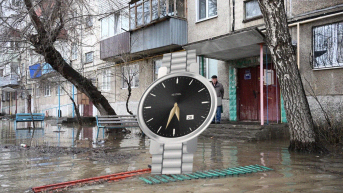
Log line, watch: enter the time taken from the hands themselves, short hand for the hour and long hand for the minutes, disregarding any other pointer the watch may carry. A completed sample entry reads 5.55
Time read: 5.33
